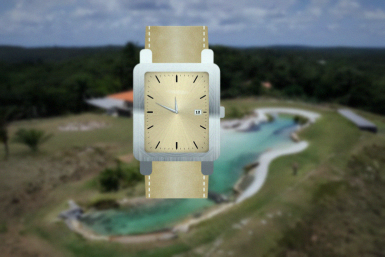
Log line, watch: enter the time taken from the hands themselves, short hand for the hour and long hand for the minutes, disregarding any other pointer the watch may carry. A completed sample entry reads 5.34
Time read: 11.49
